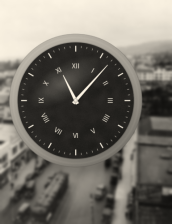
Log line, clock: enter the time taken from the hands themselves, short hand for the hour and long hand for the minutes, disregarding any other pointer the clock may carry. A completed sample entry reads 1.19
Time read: 11.07
